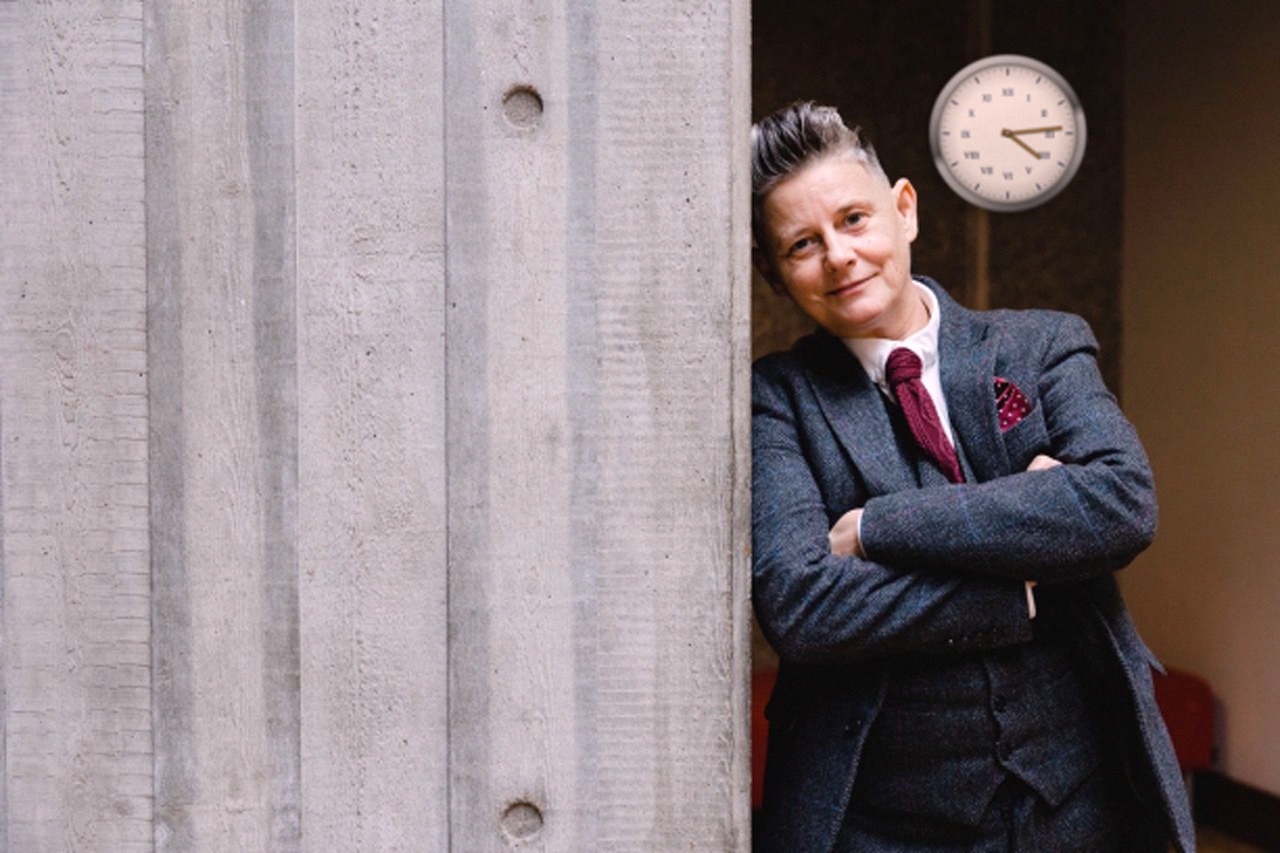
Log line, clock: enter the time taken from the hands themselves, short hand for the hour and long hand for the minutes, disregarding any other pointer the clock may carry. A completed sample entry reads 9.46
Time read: 4.14
